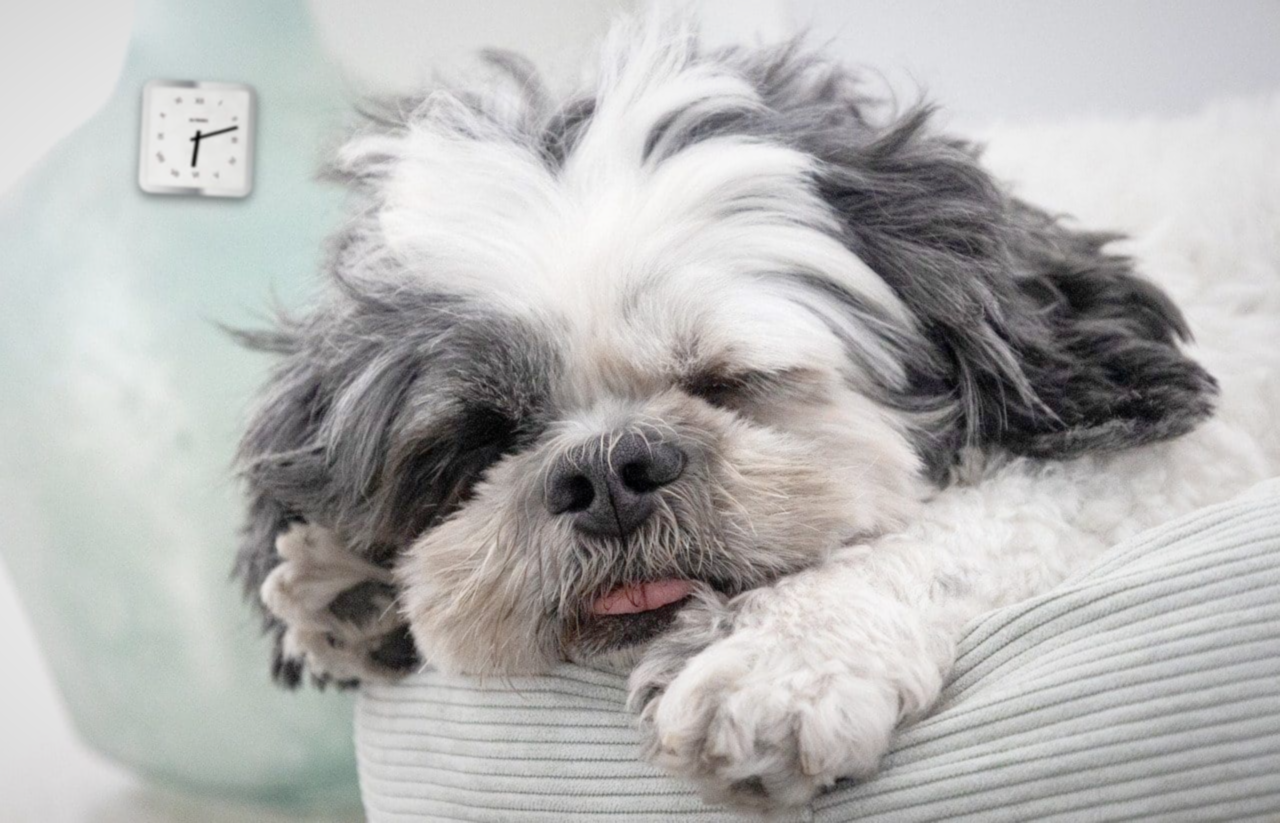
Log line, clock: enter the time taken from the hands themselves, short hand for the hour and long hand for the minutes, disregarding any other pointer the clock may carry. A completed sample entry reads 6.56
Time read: 6.12
